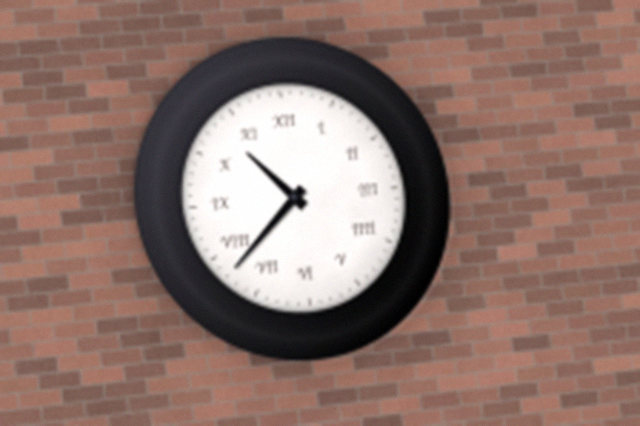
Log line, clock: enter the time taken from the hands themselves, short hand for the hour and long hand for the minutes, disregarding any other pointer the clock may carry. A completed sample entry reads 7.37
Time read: 10.38
